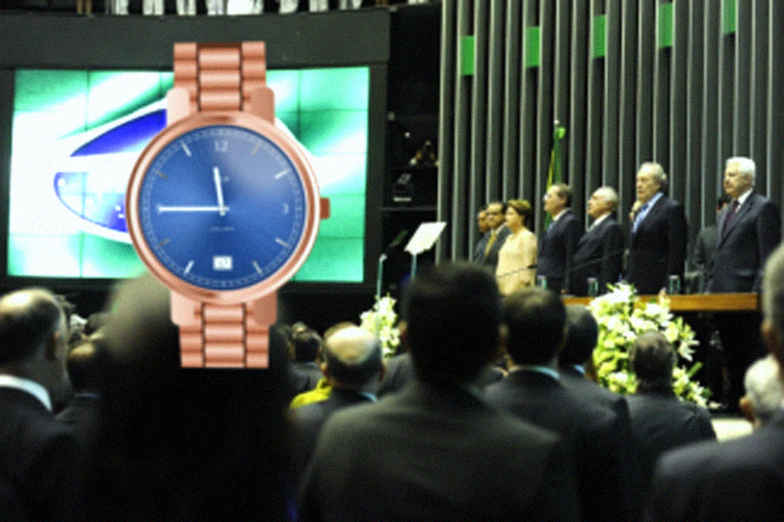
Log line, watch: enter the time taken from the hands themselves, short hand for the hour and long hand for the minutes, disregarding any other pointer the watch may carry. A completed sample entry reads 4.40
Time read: 11.45
